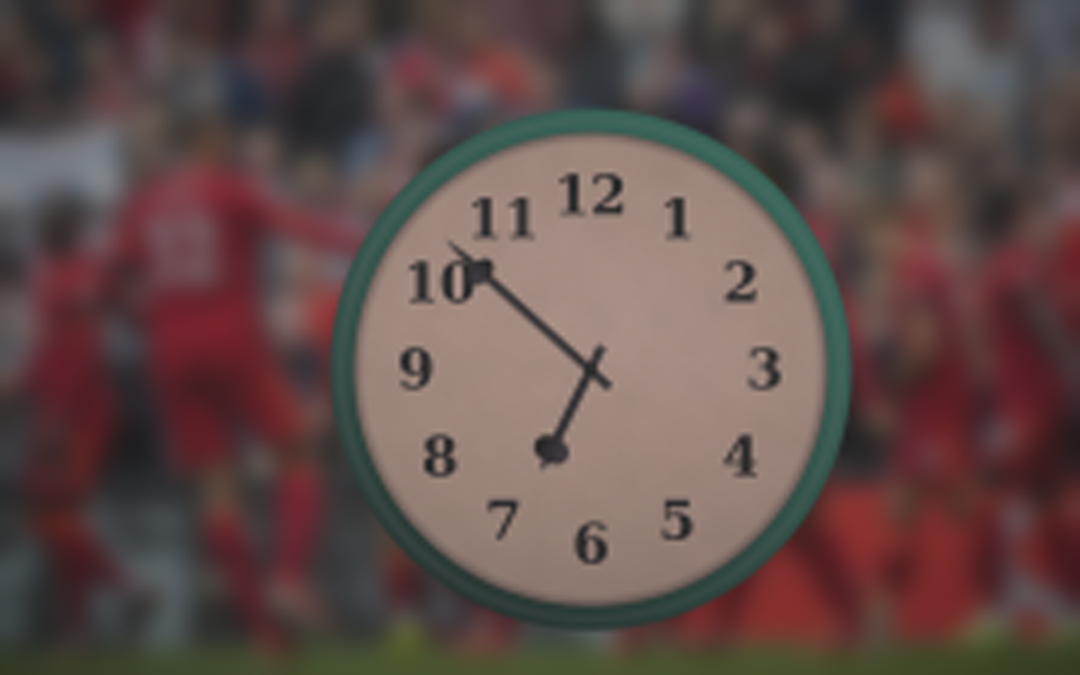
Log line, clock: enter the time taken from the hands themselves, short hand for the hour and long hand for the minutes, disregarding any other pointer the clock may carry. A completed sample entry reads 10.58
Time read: 6.52
